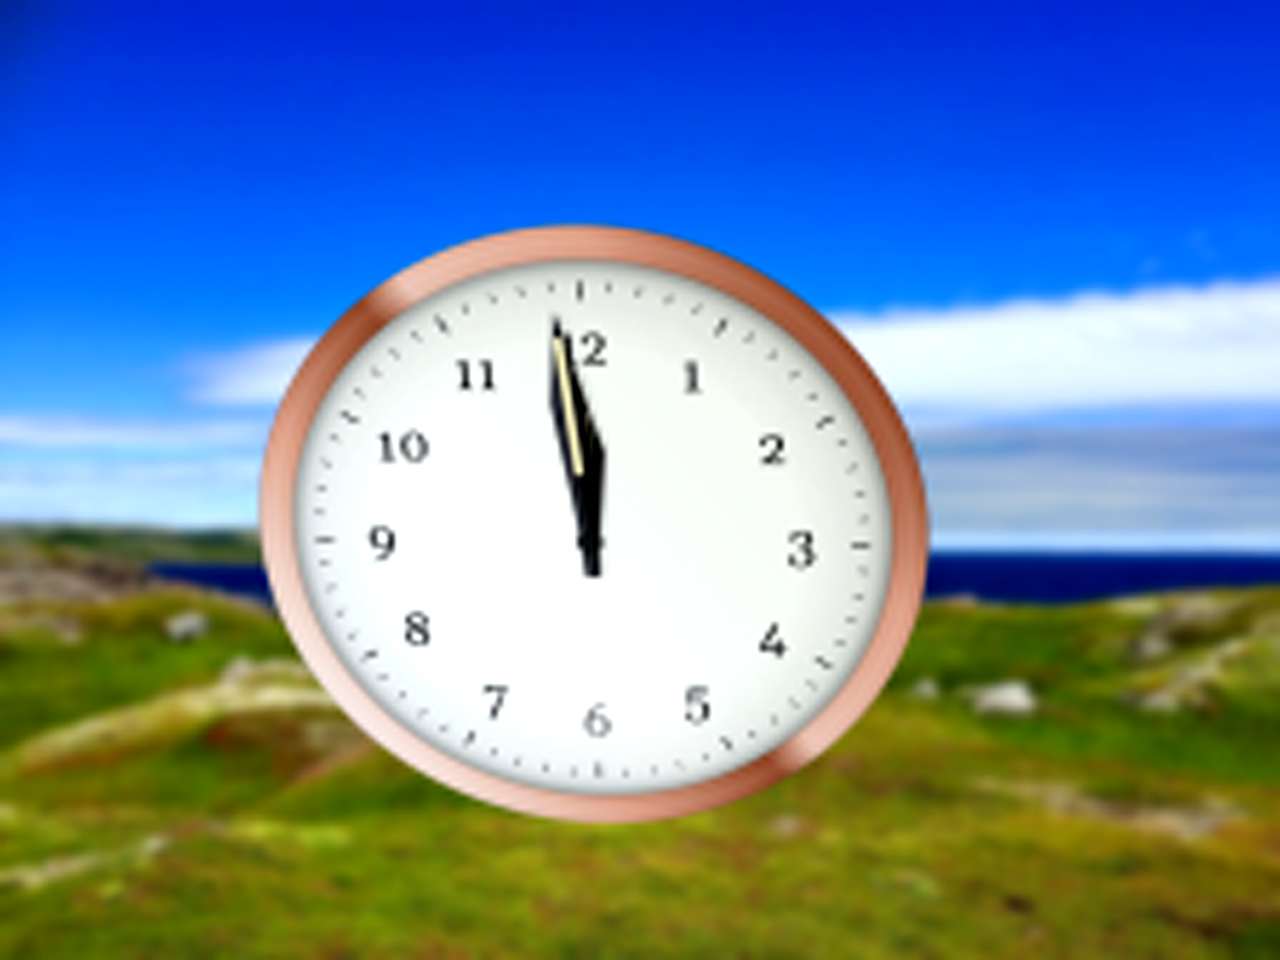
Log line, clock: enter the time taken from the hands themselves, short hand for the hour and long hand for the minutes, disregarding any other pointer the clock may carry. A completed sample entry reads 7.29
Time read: 11.59
